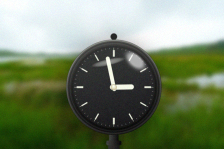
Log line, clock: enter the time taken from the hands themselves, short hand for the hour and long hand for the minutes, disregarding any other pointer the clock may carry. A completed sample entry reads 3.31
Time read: 2.58
